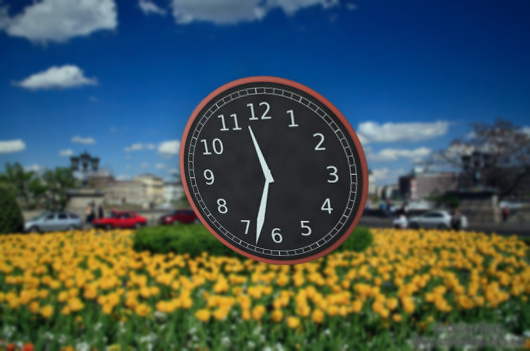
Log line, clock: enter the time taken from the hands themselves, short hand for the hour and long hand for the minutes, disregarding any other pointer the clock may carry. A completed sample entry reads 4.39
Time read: 11.33
